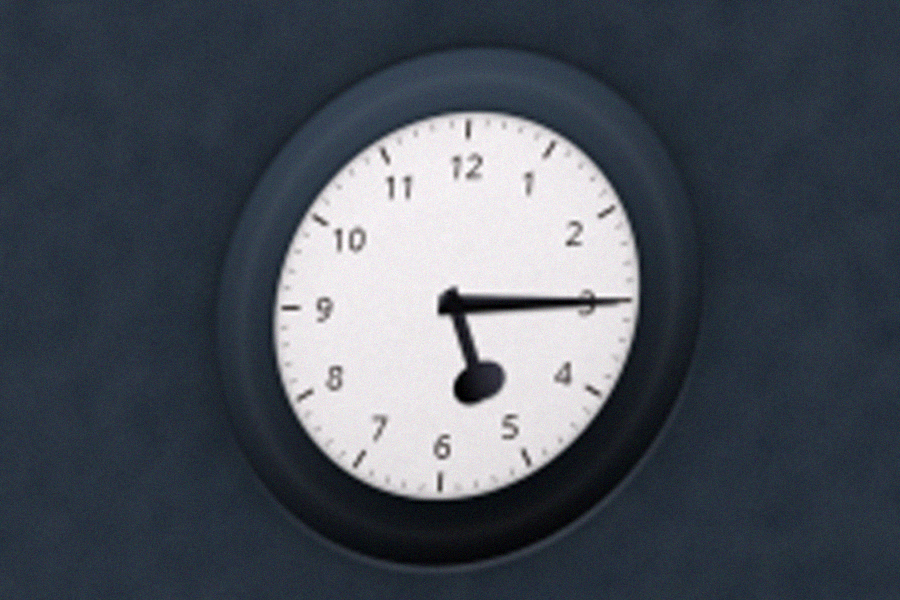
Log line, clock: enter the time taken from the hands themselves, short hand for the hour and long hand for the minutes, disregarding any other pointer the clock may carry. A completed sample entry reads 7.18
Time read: 5.15
